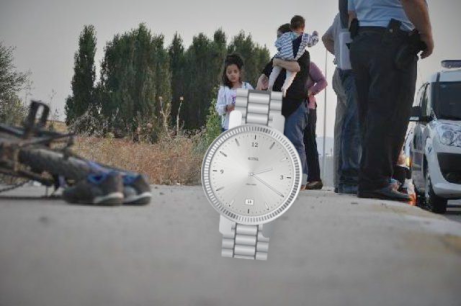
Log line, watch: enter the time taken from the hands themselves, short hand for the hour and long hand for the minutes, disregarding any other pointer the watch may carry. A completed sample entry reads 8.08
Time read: 2.20
